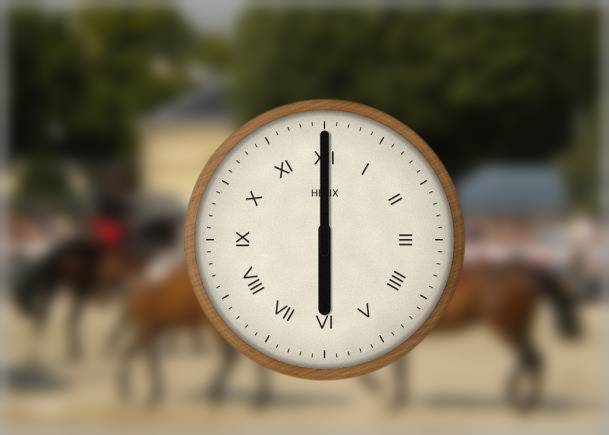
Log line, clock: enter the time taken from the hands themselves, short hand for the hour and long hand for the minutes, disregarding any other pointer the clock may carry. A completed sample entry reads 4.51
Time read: 6.00
